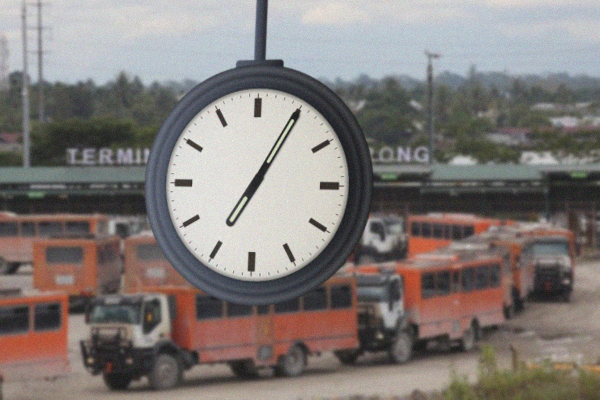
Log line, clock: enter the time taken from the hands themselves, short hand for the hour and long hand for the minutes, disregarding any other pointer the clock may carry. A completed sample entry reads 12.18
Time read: 7.05
